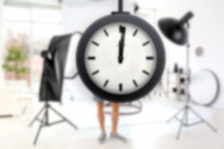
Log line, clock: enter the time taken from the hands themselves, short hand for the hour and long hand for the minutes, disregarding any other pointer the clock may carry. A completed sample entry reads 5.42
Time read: 12.01
